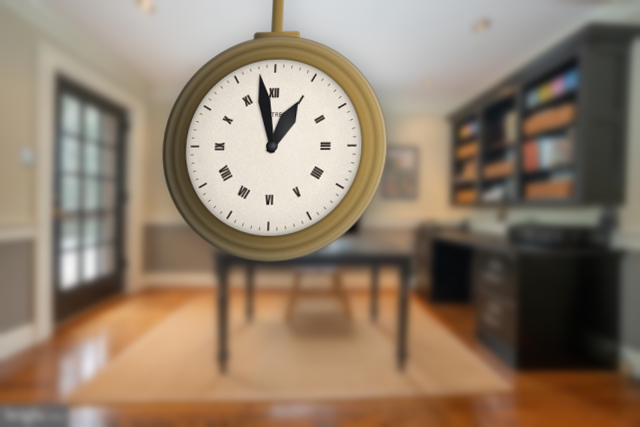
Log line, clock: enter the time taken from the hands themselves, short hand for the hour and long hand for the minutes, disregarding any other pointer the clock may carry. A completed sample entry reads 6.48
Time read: 12.58
